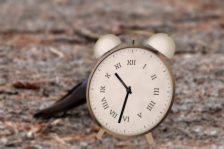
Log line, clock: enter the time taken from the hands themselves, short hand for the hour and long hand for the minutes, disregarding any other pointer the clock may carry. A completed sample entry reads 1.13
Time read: 10.32
